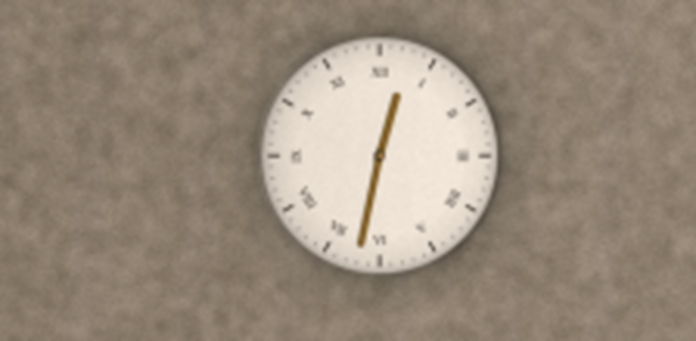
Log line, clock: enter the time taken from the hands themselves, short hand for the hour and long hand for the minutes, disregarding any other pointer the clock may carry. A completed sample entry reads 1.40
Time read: 12.32
